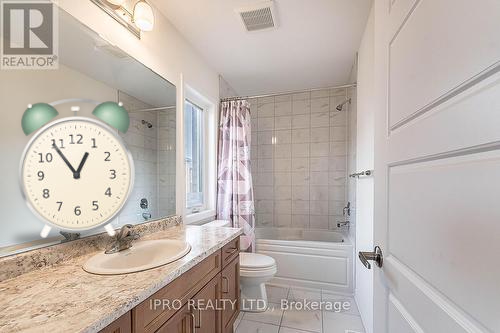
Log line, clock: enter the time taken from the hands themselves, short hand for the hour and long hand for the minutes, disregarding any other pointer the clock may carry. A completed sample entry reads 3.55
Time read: 12.54
